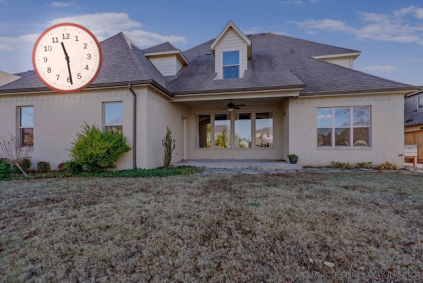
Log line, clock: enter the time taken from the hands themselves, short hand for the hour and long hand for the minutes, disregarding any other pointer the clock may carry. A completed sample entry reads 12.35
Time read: 11.29
